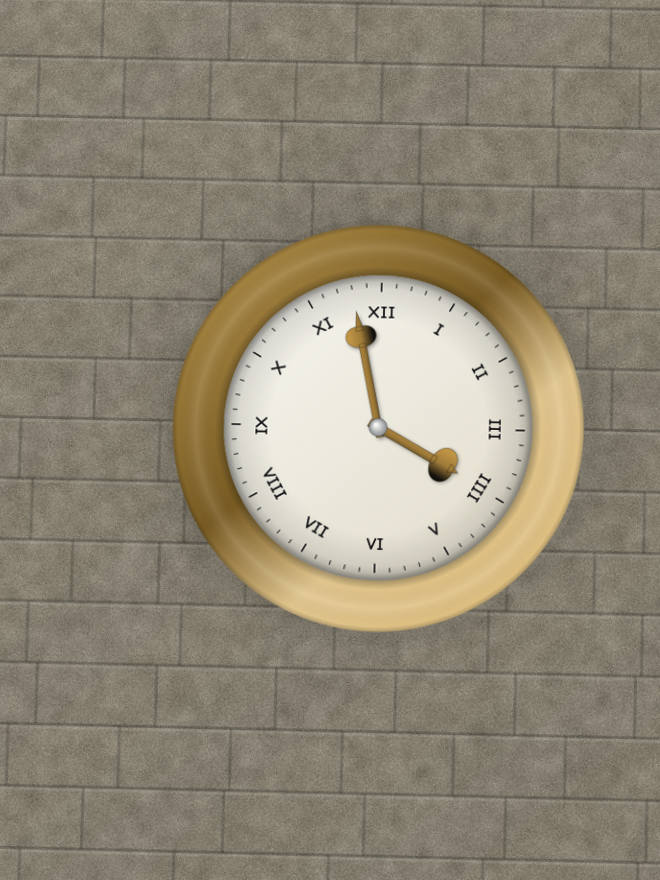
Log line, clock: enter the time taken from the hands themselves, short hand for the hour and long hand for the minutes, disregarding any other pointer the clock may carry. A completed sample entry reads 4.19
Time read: 3.58
